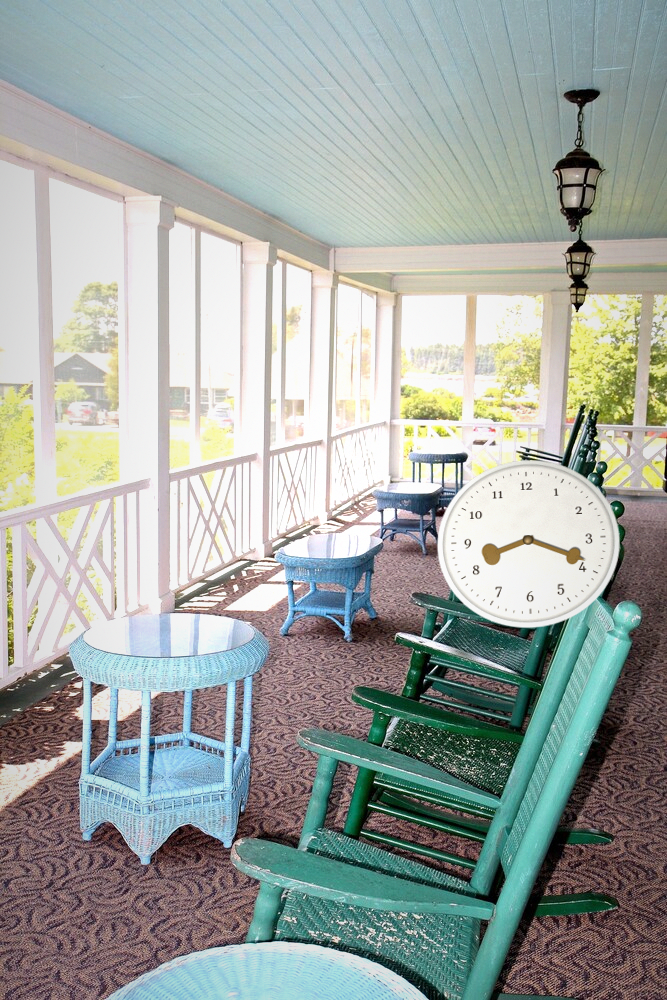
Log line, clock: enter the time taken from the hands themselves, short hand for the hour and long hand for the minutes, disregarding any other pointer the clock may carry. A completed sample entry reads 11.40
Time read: 8.19
